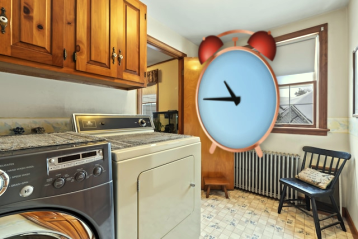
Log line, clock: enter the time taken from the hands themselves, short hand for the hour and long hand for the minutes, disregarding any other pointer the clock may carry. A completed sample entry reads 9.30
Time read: 10.45
